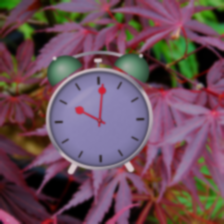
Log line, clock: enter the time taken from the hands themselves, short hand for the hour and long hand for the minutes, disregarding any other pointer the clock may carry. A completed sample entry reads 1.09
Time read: 10.01
